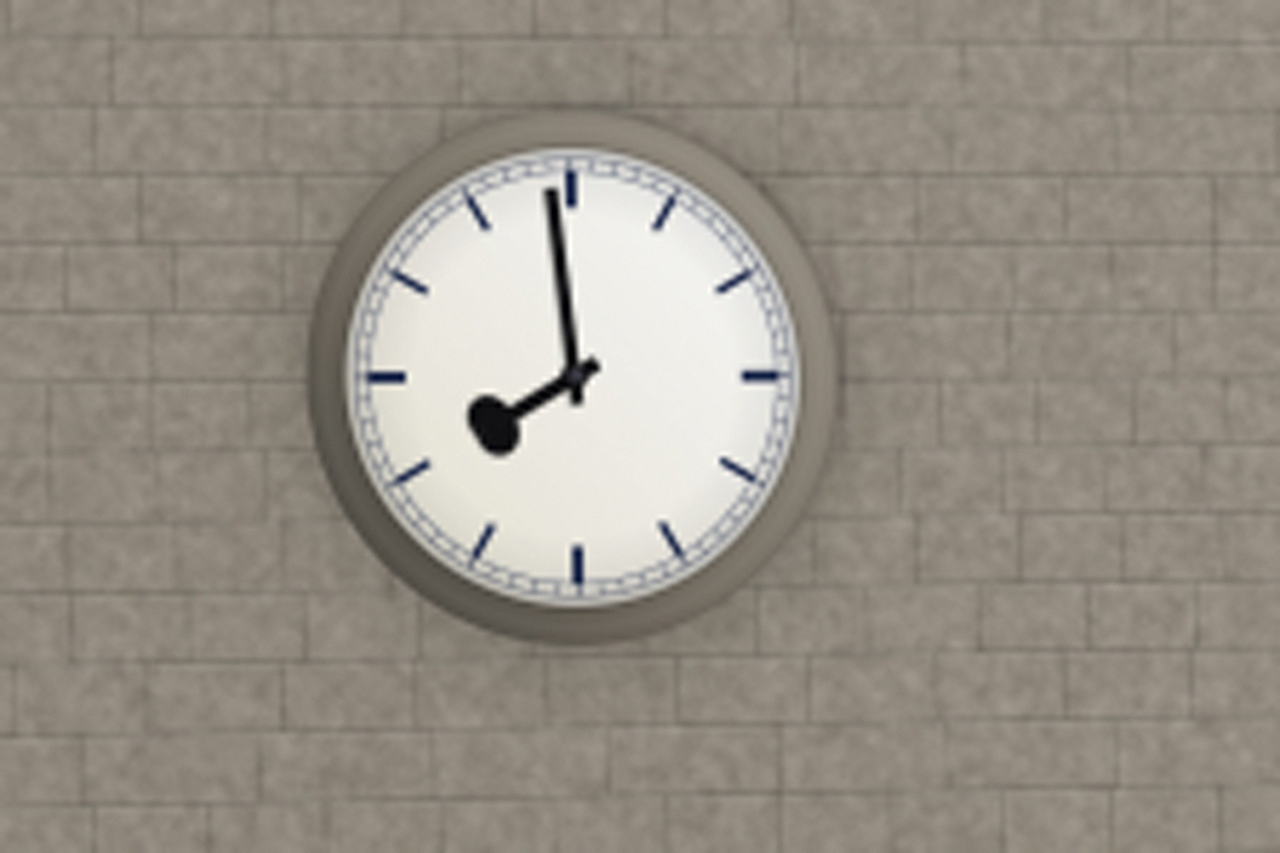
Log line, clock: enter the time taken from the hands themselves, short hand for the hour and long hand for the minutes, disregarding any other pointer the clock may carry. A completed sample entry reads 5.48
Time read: 7.59
